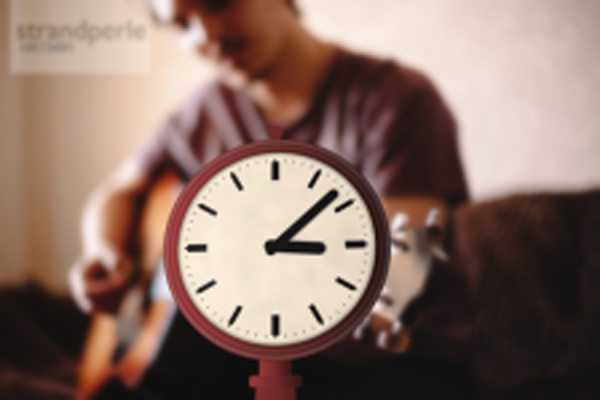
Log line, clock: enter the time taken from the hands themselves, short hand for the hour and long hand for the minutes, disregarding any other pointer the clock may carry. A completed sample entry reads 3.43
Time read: 3.08
